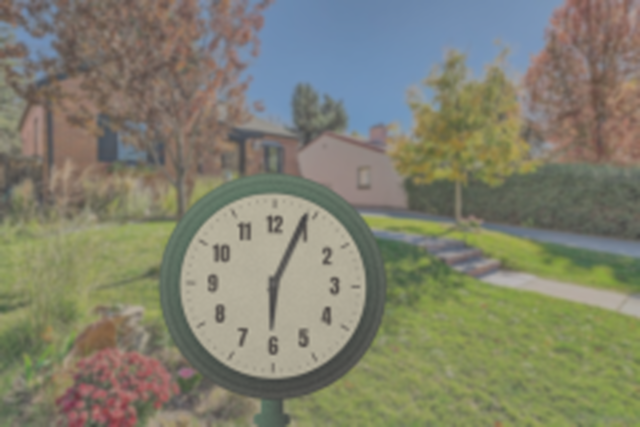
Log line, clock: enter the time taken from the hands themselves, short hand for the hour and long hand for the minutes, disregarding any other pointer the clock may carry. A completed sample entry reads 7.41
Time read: 6.04
